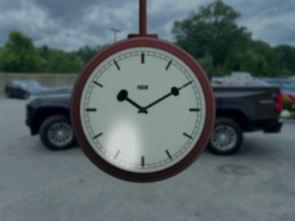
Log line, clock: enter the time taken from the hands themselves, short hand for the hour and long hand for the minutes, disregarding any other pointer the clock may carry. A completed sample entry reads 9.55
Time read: 10.10
